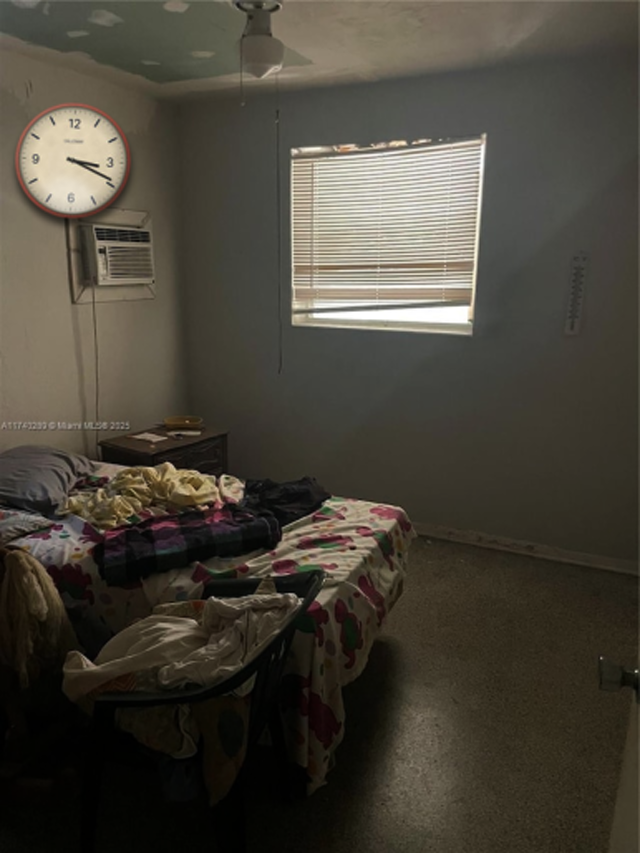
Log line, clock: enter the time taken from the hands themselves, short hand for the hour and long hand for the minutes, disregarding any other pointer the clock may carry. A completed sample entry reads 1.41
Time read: 3.19
